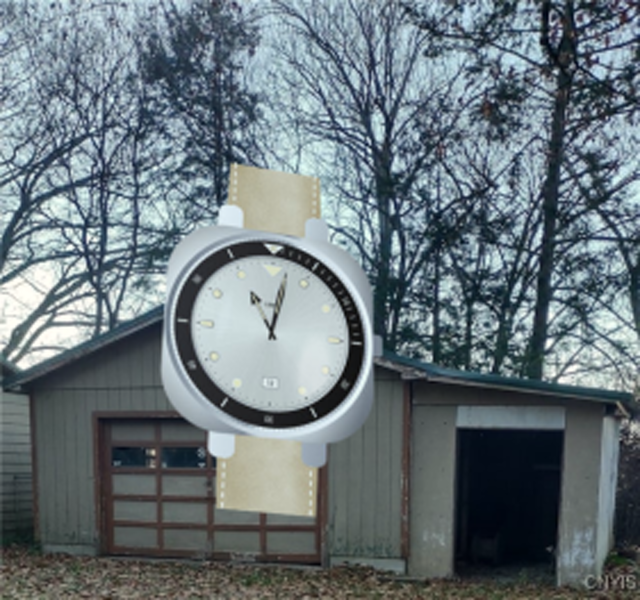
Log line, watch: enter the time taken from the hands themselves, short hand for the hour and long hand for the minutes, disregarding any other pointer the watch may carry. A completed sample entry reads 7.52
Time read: 11.02
